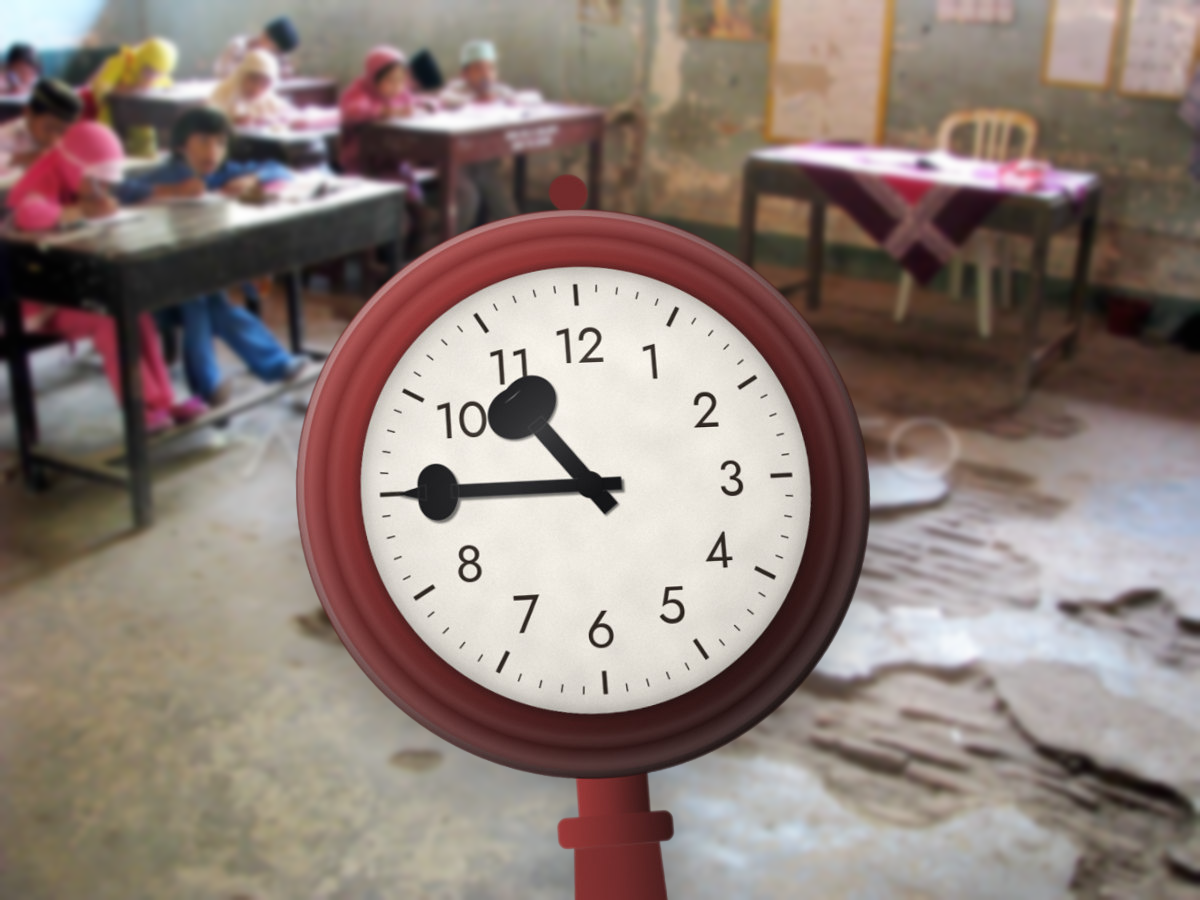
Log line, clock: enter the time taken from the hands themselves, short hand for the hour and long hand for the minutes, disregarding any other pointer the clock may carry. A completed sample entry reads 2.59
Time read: 10.45
